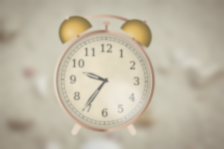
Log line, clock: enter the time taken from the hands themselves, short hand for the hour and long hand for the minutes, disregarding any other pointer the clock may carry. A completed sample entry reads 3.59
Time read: 9.36
